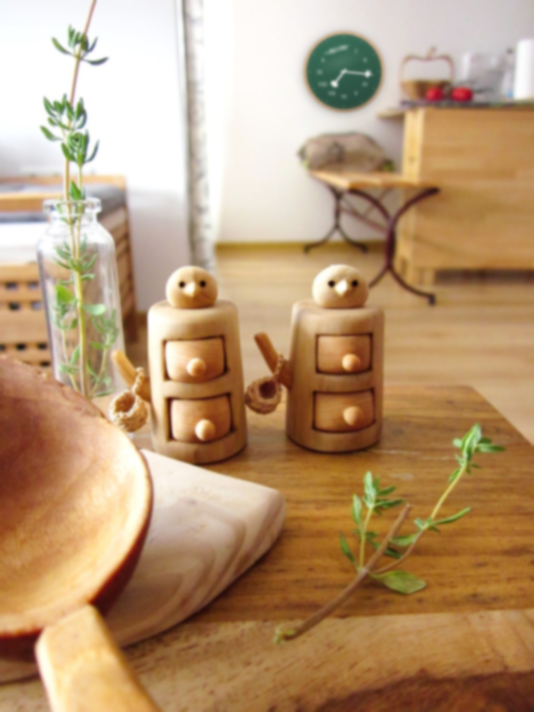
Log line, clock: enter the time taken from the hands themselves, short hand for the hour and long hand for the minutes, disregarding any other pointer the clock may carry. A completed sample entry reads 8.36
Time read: 7.16
